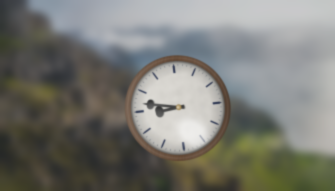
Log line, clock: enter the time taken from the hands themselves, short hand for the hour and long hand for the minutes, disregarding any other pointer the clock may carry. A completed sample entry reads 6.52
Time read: 8.47
